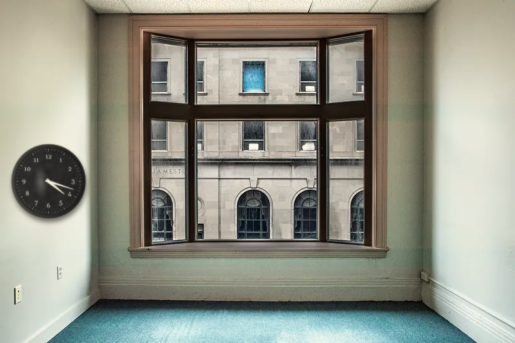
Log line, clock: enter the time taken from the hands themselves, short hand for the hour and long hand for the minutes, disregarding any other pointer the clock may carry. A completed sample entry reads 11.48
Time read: 4.18
